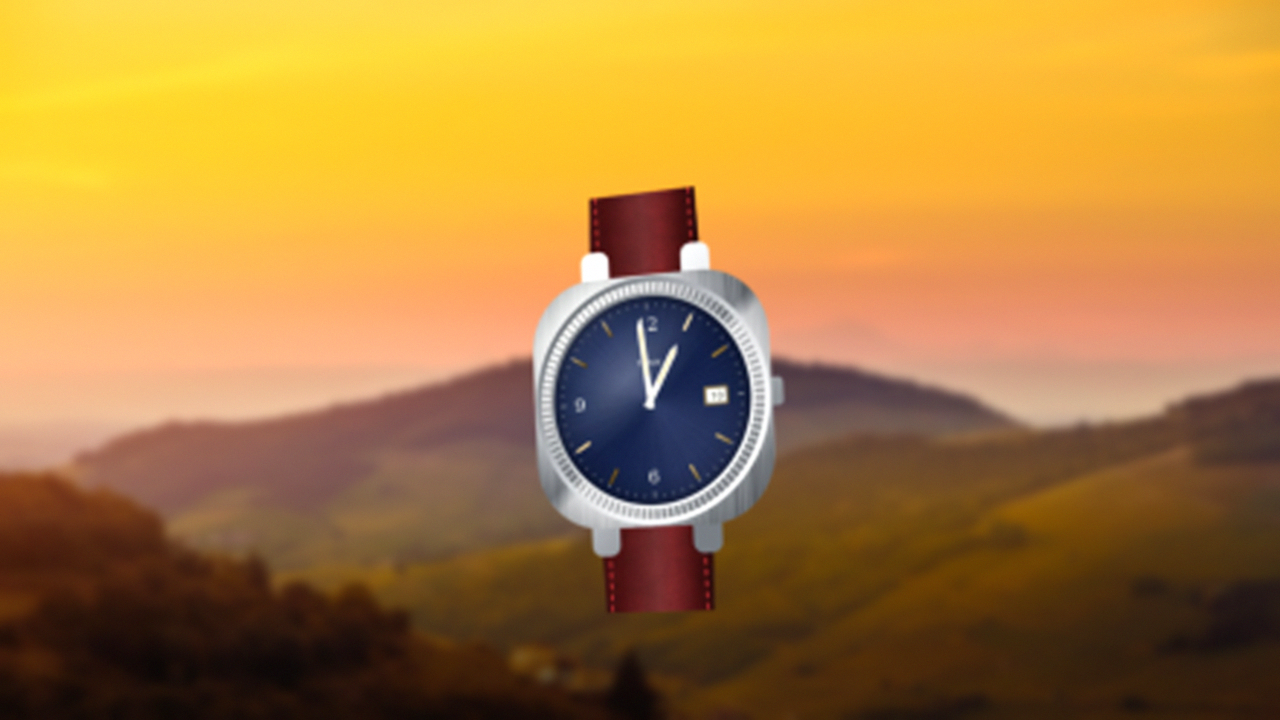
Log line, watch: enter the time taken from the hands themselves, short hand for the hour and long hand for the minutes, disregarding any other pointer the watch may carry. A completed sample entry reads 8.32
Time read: 12.59
